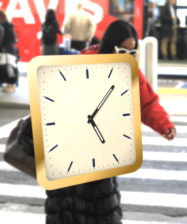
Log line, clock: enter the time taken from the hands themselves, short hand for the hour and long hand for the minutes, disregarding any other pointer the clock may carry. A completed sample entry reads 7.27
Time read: 5.07
